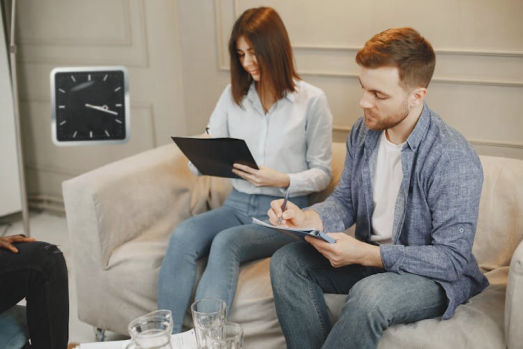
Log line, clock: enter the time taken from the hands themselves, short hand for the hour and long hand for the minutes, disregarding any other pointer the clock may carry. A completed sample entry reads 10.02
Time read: 3.18
